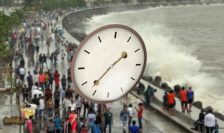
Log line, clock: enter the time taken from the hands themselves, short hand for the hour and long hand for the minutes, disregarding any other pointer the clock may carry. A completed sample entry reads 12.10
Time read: 1.37
